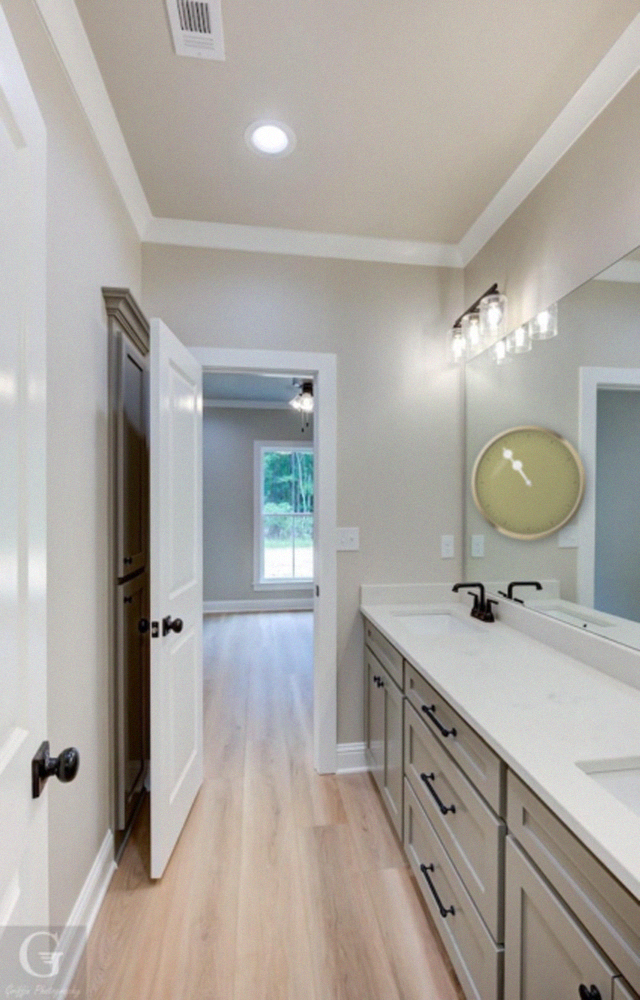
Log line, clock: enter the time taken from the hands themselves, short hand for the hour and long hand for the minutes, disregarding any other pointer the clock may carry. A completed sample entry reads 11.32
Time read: 10.54
